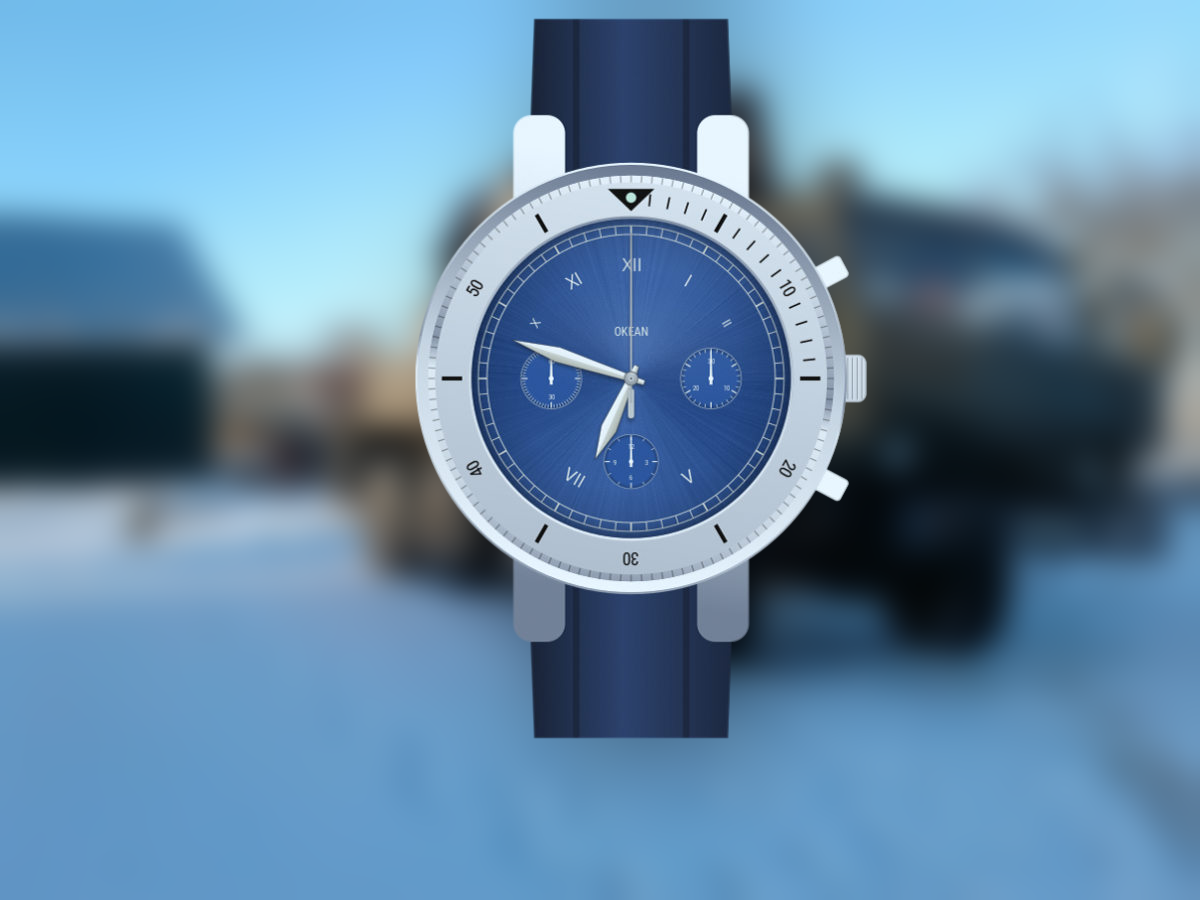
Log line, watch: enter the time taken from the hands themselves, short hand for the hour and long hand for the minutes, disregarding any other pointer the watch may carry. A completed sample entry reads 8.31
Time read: 6.48
